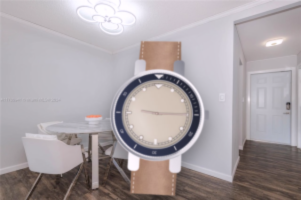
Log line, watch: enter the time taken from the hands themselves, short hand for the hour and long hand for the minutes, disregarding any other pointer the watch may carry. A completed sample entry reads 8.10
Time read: 9.15
